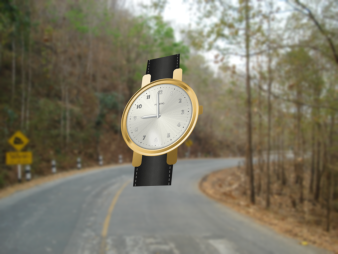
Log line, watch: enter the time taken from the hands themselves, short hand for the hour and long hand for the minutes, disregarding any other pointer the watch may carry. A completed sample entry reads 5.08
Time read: 8.59
